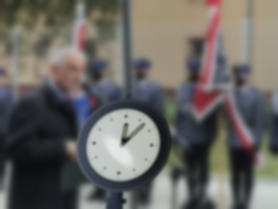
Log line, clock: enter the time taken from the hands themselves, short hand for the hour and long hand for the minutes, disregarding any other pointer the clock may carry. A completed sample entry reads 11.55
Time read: 12.07
